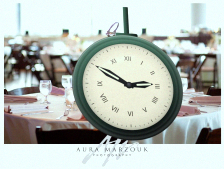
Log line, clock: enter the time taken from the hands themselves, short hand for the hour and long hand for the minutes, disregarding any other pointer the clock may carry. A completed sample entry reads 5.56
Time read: 2.50
